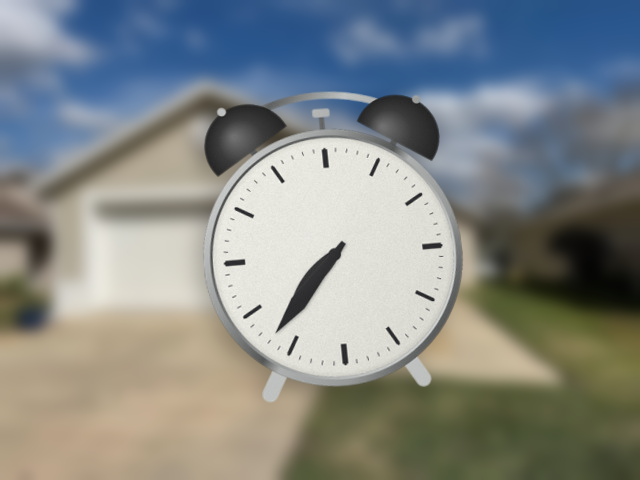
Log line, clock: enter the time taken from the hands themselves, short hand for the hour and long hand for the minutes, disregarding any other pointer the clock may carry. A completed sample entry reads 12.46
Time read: 7.37
